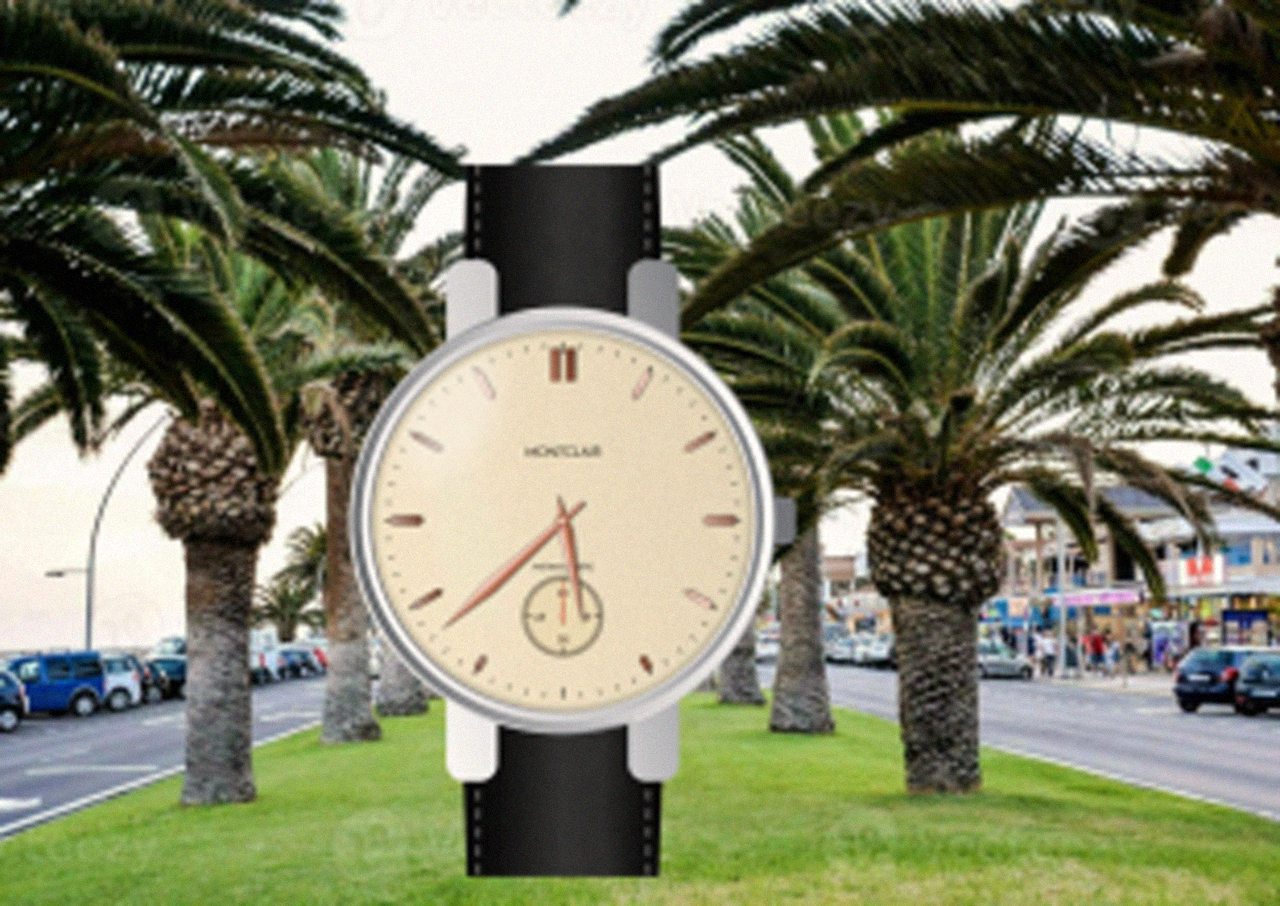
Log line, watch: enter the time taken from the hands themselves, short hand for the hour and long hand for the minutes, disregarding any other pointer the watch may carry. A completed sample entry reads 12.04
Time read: 5.38
